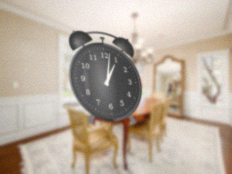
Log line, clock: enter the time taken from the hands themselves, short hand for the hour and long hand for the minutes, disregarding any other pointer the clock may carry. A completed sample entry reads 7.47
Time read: 1.02
